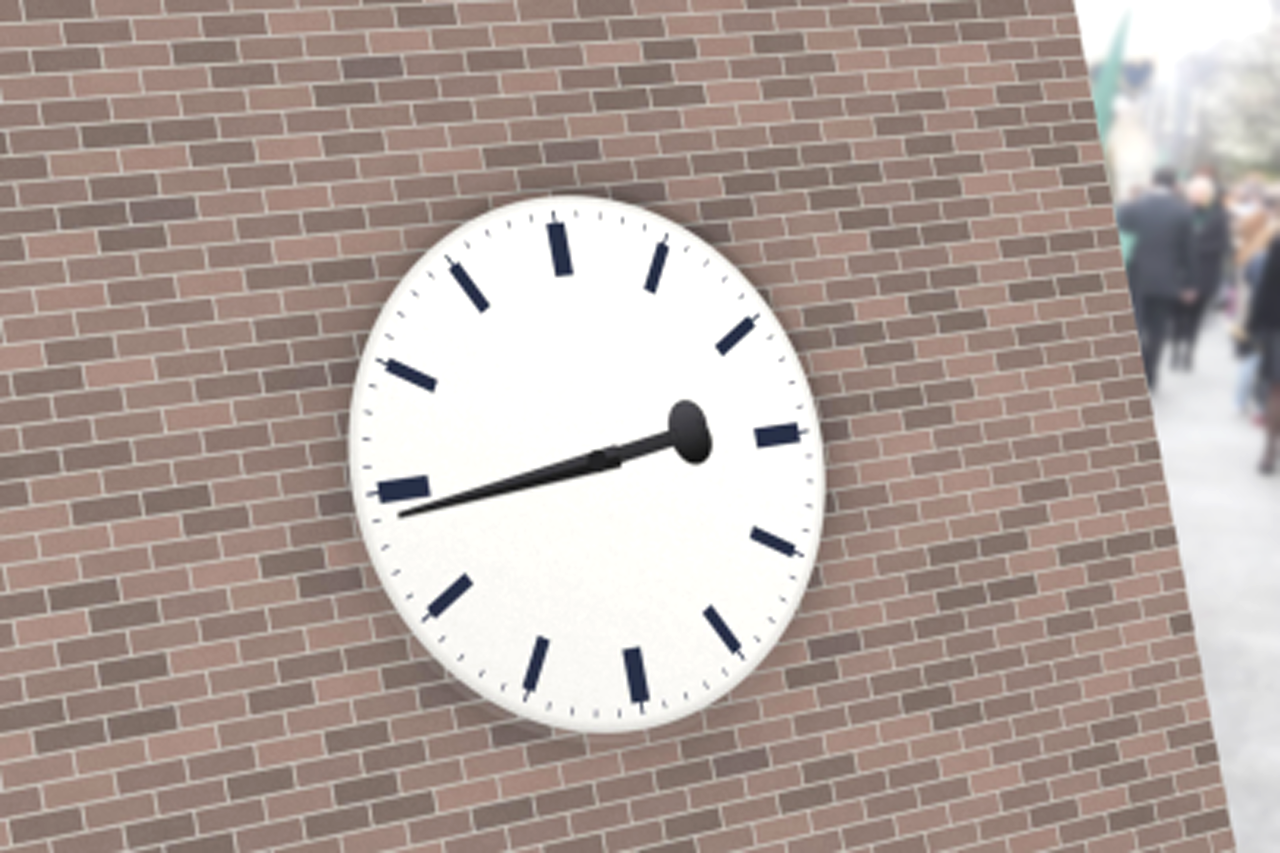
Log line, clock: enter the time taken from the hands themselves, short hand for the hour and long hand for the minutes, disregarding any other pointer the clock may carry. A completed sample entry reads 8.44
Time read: 2.44
